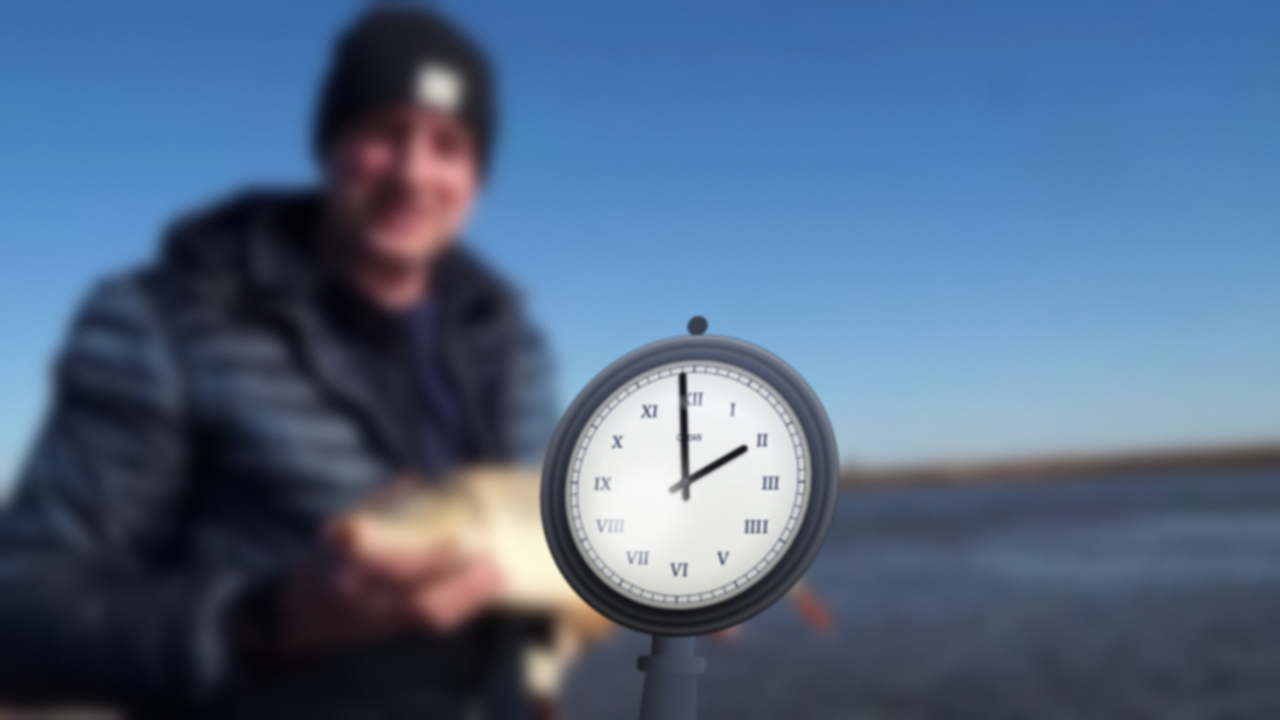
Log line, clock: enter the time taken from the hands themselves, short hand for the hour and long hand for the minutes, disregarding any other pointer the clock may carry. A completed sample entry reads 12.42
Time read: 1.59
